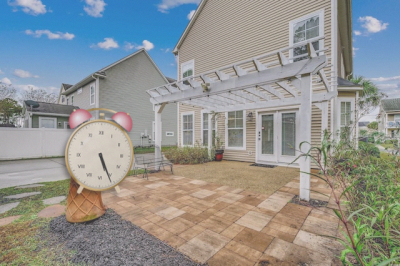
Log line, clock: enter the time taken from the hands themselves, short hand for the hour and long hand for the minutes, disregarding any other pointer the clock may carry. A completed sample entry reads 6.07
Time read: 5.26
